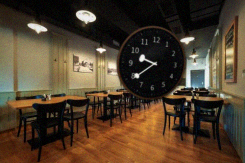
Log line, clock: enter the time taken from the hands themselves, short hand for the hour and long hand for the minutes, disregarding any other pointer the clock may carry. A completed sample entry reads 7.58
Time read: 9.39
